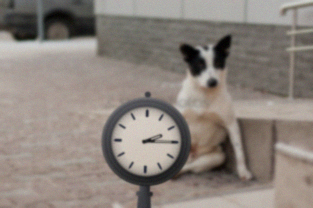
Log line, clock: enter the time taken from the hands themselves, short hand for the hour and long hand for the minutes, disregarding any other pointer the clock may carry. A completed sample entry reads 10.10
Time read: 2.15
